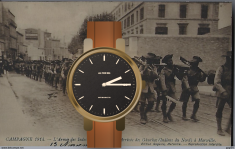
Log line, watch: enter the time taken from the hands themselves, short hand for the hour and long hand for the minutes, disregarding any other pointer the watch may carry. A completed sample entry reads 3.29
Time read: 2.15
